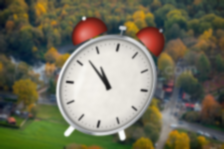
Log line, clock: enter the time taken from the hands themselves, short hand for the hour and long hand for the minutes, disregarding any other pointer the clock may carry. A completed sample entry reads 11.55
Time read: 10.52
